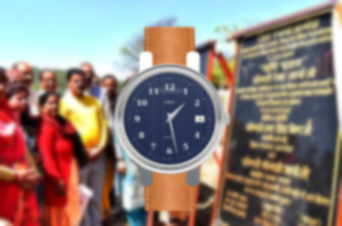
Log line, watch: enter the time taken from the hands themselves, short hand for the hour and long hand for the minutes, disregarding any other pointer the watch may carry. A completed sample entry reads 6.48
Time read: 1.28
